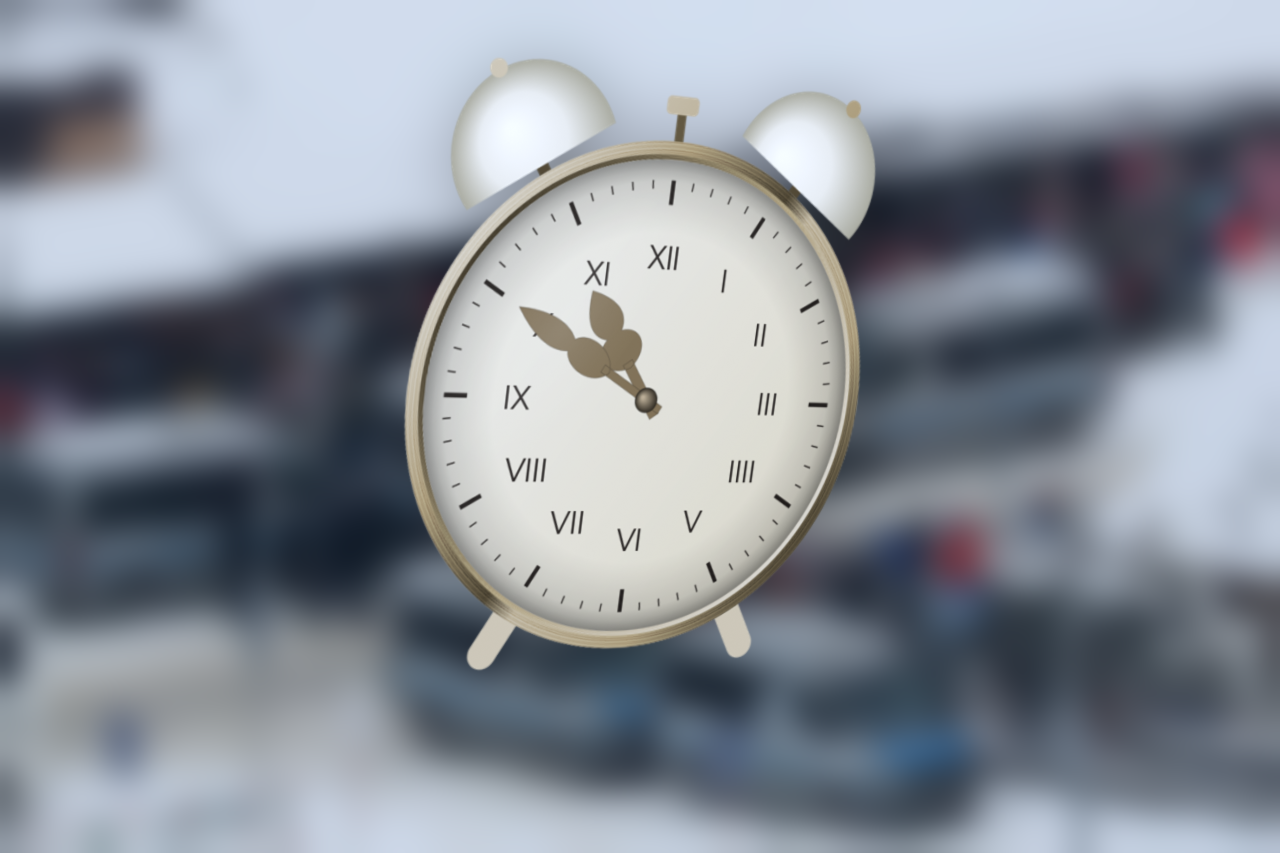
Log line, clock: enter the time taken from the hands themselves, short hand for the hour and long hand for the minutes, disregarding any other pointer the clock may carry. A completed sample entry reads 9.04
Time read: 10.50
